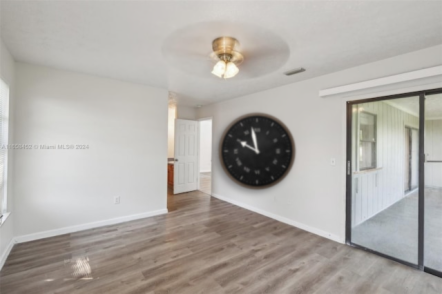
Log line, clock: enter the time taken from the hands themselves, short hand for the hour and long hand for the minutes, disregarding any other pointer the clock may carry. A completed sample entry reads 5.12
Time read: 9.58
